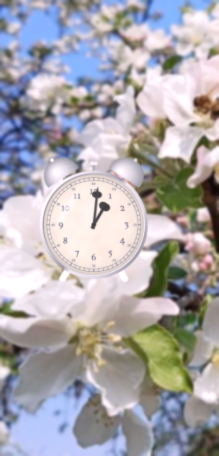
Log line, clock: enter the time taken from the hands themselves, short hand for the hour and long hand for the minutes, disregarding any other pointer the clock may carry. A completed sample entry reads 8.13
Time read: 1.01
